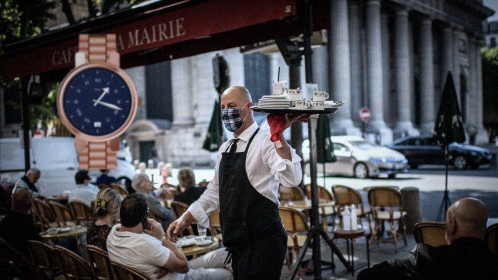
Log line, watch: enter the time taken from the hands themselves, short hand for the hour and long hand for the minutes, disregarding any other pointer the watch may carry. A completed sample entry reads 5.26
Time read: 1.18
